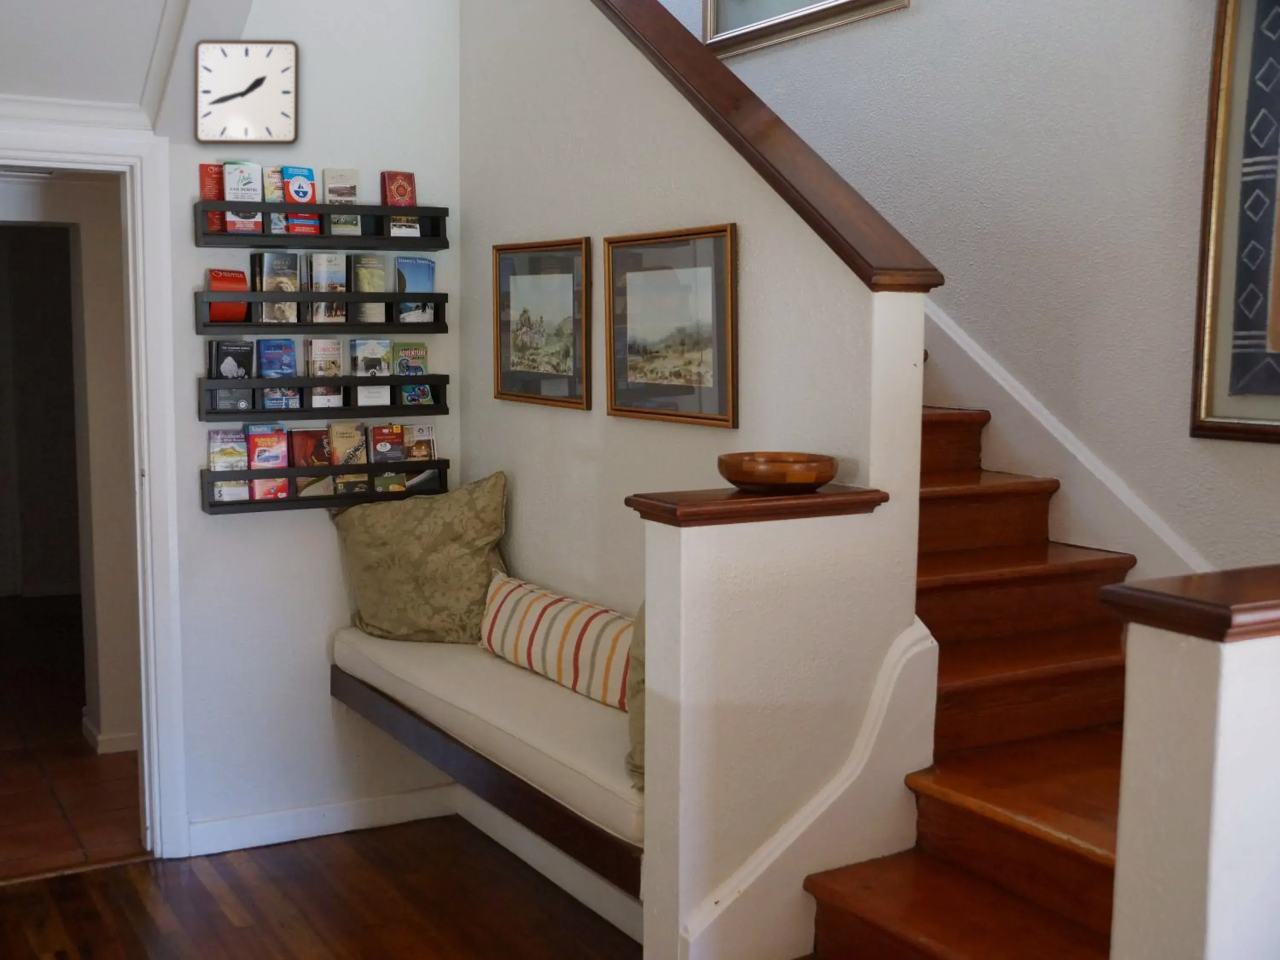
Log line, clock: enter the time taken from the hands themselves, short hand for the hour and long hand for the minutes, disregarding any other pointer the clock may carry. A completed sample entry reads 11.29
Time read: 1.42
